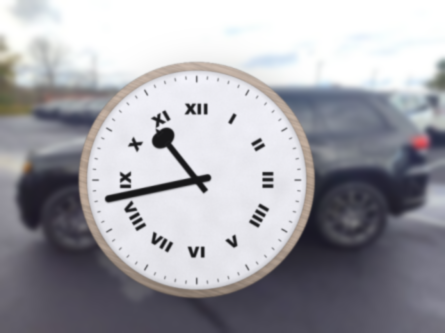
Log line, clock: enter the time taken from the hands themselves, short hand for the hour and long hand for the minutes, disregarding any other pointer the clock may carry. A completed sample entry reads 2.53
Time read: 10.43
